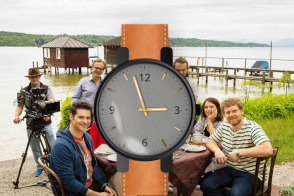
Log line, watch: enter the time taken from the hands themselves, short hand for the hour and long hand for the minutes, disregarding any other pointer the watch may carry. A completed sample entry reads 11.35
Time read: 2.57
